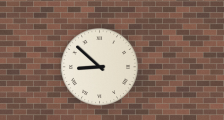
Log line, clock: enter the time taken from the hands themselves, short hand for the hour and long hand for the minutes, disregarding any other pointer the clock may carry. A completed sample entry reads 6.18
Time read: 8.52
